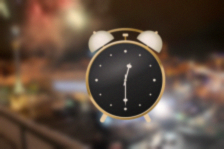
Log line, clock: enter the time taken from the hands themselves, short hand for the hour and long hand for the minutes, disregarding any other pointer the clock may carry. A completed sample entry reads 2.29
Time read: 12.30
